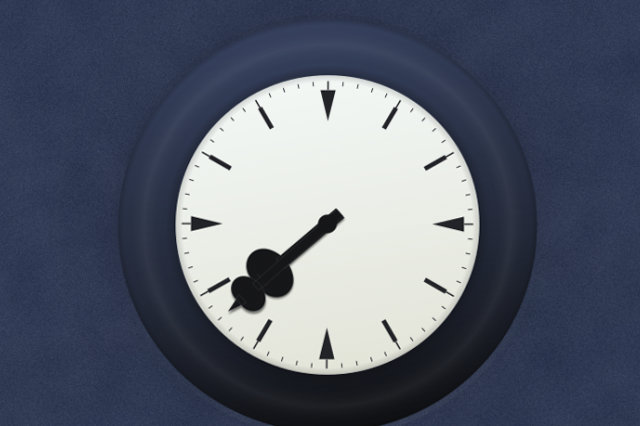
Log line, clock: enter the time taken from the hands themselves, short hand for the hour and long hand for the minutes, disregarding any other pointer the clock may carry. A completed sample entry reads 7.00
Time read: 7.38
